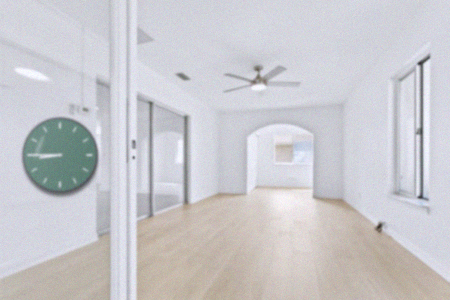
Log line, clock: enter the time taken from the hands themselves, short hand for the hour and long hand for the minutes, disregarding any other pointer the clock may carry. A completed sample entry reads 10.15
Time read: 8.45
